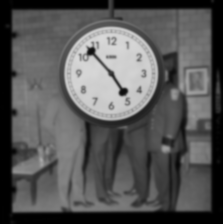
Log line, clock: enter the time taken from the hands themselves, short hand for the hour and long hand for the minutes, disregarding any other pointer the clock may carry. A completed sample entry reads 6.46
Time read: 4.53
